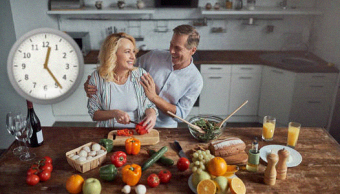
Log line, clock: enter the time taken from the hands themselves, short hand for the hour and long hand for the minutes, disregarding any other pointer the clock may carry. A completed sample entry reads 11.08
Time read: 12.24
